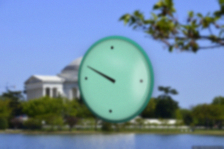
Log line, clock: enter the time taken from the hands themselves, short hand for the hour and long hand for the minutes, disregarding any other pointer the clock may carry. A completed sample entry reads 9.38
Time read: 9.49
